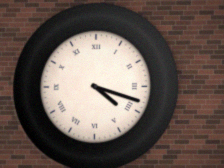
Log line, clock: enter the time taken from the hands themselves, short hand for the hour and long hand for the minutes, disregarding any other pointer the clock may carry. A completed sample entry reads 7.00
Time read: 4.18
